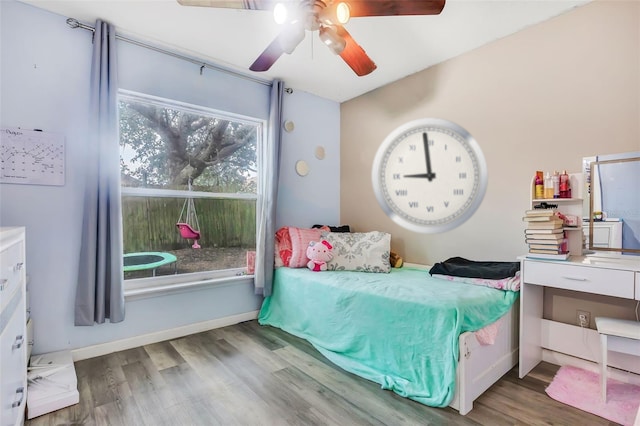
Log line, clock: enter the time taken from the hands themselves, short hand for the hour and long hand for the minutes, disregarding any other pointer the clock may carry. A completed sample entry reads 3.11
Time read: 8.59
